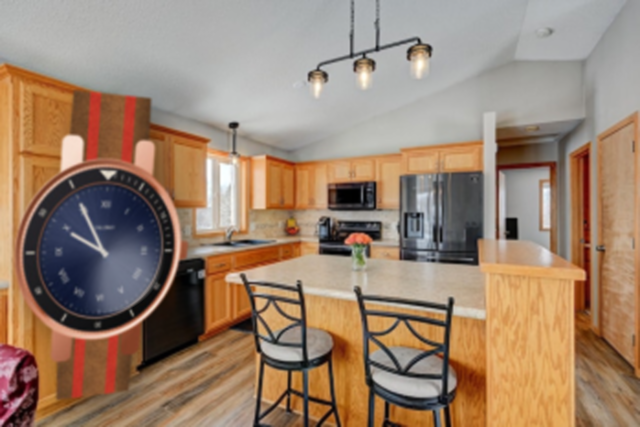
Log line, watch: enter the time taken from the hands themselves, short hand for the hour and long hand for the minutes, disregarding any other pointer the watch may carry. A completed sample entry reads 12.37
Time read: 9.55
